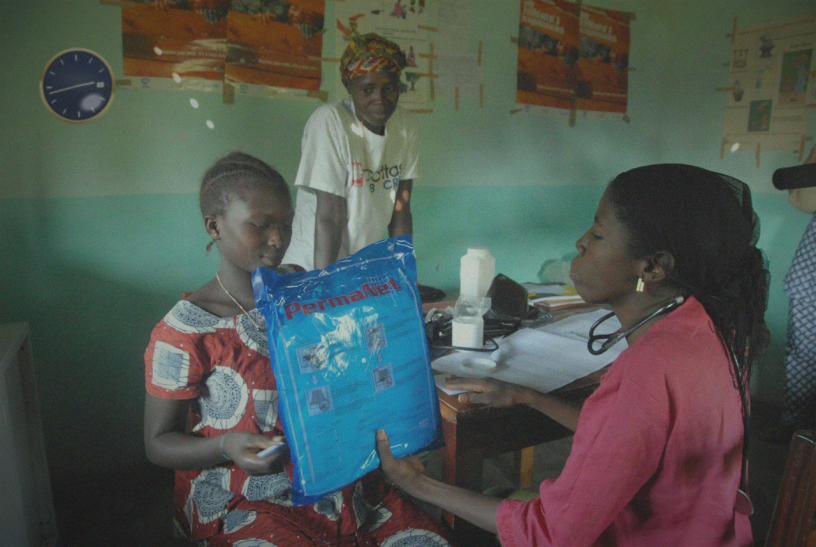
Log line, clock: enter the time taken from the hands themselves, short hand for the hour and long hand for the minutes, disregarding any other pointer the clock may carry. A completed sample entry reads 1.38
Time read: 2.43
